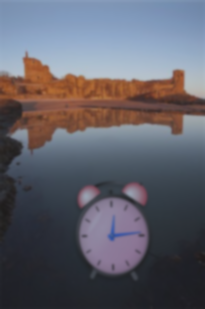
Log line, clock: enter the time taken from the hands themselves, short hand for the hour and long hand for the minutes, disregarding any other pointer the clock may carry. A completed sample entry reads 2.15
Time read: 12.14
